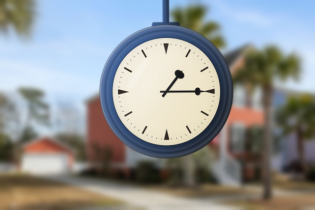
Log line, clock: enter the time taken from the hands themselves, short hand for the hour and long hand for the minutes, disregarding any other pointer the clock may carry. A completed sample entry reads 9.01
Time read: 1.15
